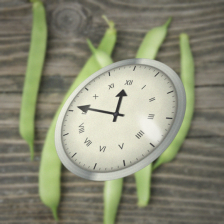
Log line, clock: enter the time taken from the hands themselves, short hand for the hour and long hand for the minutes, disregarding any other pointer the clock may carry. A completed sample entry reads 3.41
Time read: 11.46
